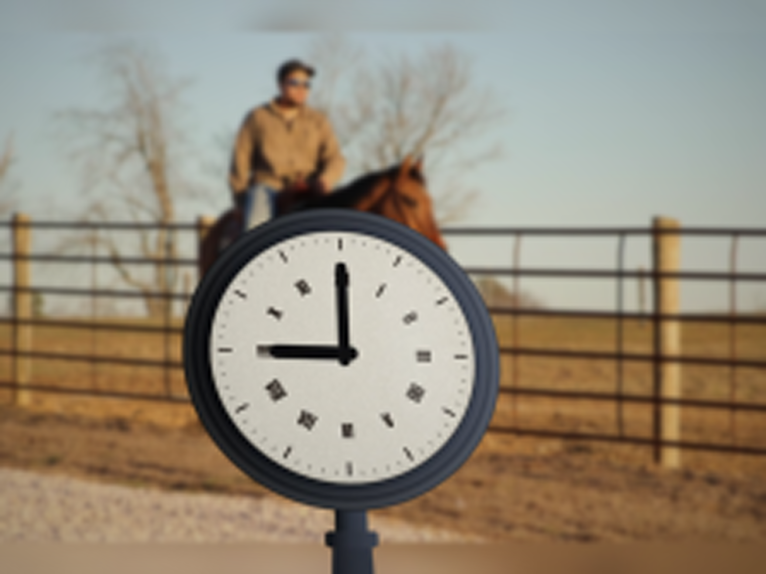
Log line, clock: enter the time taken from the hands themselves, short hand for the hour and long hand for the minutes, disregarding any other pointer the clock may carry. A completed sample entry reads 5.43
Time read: 9.00
